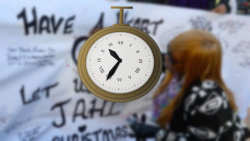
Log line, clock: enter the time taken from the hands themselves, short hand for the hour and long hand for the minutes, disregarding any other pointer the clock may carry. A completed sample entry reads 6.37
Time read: 10.35
